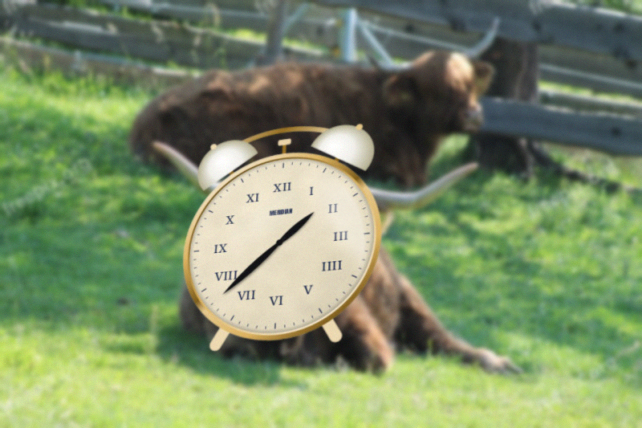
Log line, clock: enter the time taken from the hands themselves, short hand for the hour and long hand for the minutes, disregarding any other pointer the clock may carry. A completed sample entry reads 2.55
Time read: 1.38
